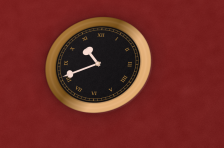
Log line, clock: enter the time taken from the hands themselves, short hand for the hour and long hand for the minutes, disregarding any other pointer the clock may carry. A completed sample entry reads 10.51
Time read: 10.41
